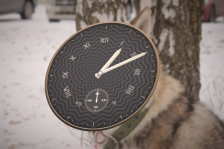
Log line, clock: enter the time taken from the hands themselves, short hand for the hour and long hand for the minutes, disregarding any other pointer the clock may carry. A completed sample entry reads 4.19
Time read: 1.11
